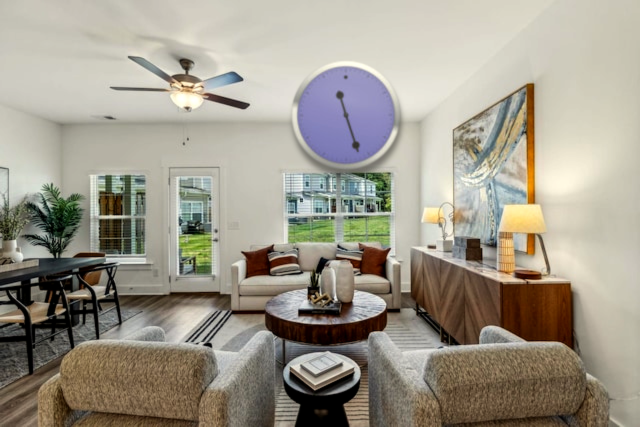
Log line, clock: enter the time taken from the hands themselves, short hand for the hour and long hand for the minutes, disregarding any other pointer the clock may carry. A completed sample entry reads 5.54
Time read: 11.27
